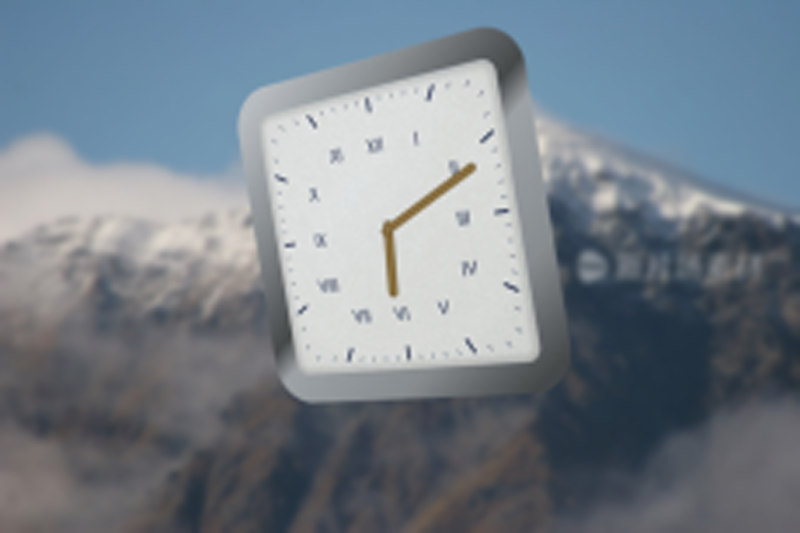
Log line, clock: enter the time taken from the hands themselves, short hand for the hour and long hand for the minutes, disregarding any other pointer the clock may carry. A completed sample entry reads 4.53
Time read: 6.11
